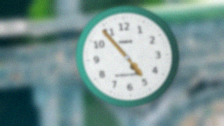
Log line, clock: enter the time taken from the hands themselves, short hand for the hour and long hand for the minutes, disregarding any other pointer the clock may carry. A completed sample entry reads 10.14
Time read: 4.54
